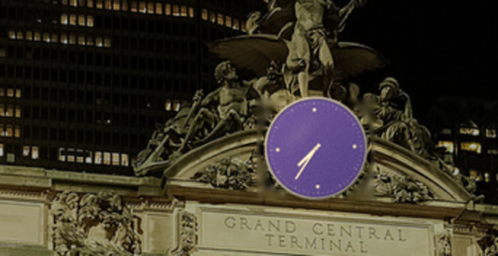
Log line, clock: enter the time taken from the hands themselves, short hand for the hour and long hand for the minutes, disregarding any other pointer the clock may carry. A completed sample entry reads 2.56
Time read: 7.36
